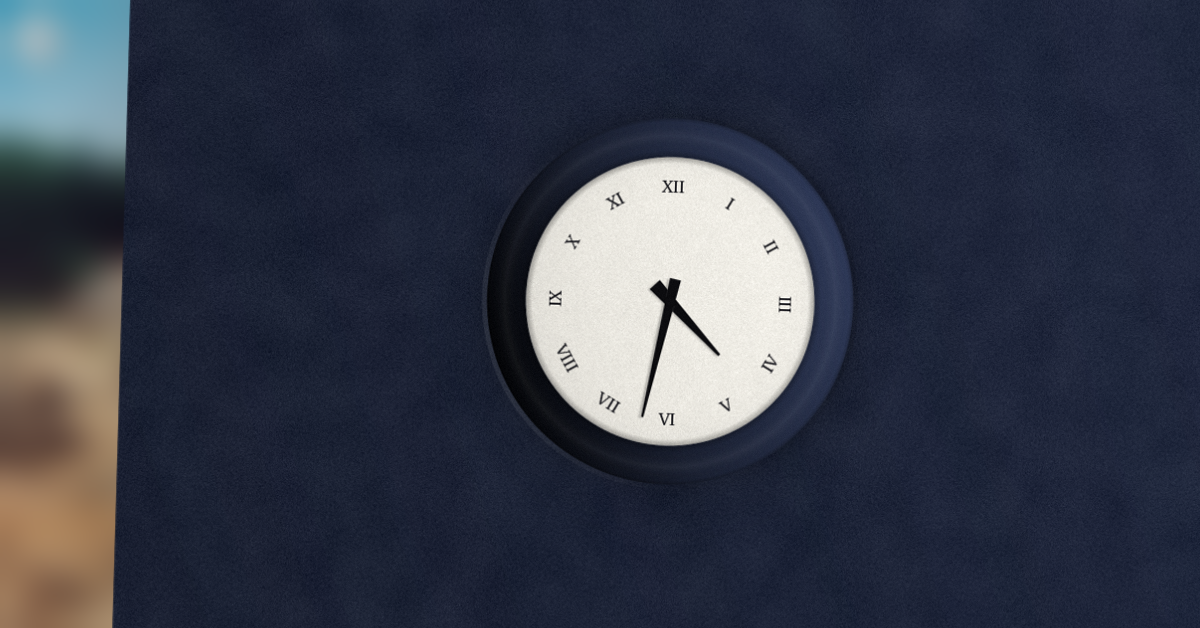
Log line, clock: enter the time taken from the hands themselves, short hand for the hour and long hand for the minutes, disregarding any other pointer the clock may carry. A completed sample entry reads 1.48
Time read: 4.32
